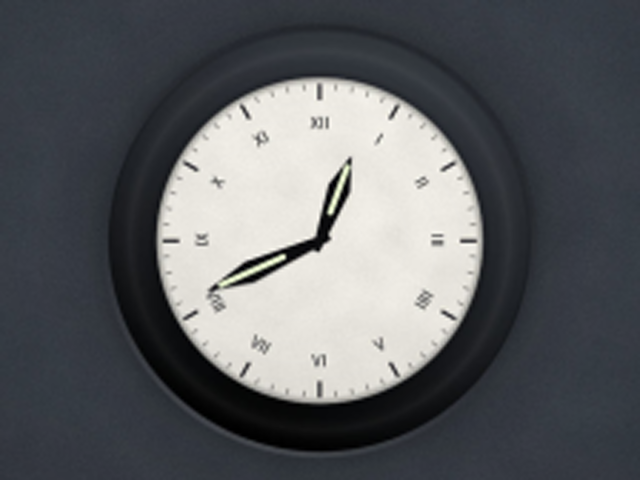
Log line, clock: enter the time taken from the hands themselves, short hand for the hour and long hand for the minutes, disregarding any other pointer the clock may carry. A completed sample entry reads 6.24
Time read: 12.41
